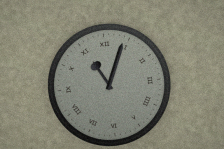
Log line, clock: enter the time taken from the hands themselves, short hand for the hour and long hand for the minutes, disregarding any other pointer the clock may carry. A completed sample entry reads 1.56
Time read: 11.04
